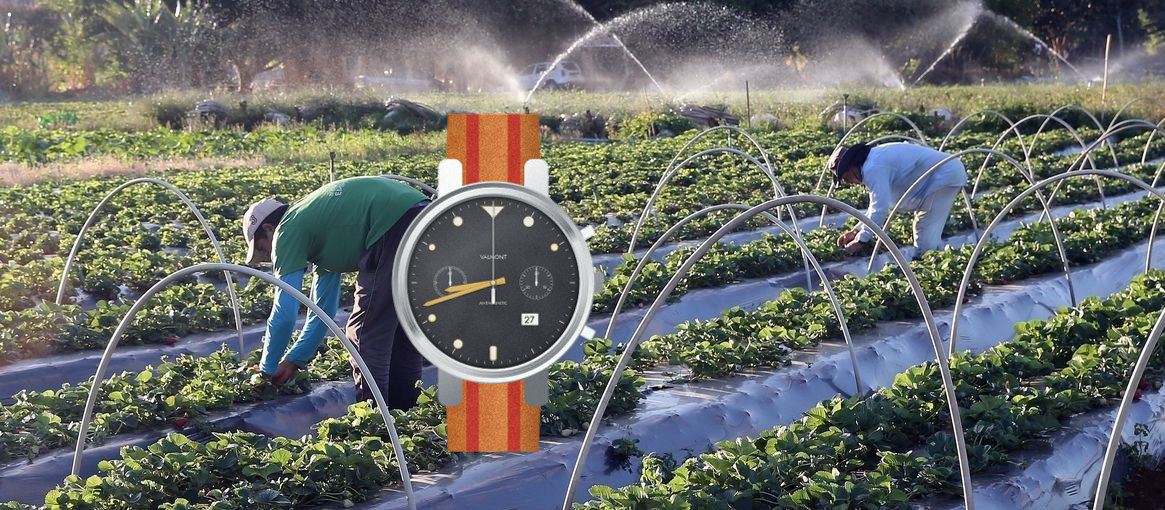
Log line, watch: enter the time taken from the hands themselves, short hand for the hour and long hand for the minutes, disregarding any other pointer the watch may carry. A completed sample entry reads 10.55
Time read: 8.42
